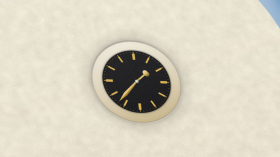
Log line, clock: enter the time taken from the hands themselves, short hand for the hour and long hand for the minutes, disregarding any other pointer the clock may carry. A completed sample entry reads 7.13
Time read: 1.37
